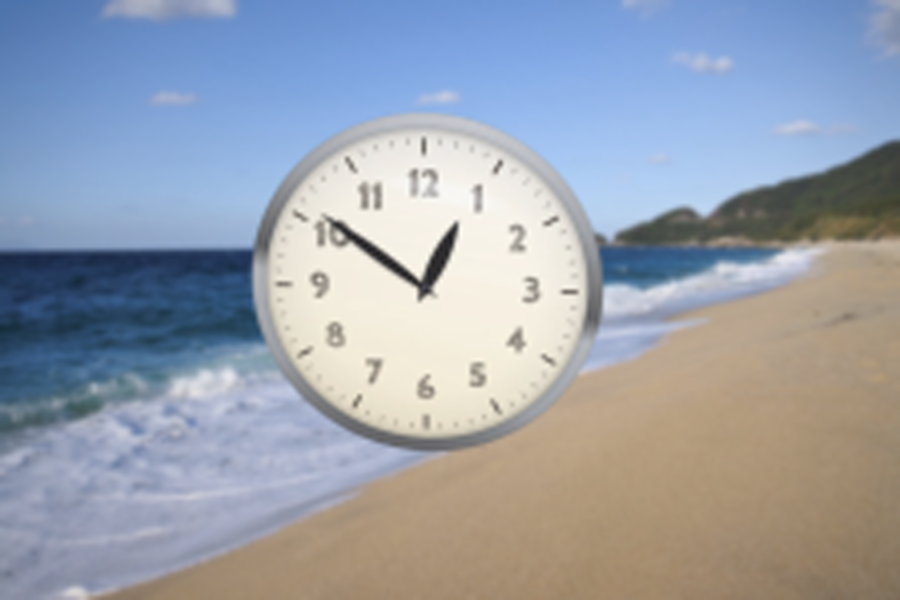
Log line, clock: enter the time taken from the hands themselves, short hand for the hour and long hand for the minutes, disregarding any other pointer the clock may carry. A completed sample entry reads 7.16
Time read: 12.51
